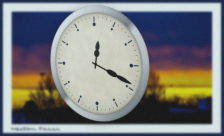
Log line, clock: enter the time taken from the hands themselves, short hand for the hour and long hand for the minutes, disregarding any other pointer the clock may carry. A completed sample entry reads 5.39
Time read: 12.19
